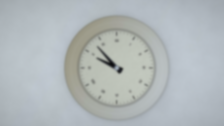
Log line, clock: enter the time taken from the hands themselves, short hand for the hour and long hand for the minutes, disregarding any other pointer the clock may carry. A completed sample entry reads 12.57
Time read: 9.53
